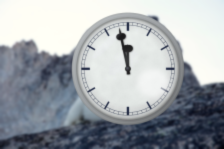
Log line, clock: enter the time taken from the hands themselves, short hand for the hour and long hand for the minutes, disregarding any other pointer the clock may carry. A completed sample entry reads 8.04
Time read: 11.58
